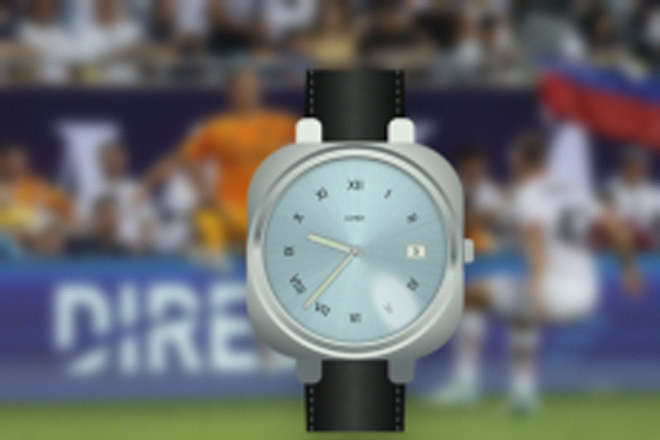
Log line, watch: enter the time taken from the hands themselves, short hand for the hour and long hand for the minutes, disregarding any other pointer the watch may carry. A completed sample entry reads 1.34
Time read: 9.37
